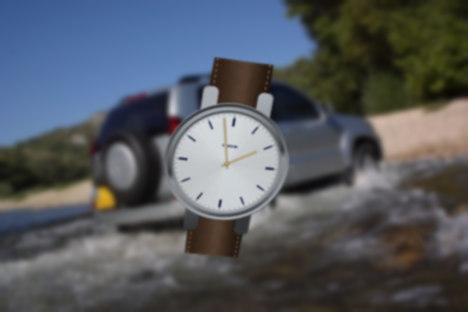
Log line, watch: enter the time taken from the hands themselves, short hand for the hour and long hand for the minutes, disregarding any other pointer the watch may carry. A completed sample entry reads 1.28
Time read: 1.58
